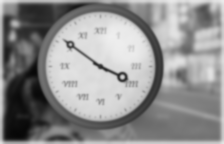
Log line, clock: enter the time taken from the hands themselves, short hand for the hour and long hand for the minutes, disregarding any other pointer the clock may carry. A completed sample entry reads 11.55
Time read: 3.51
